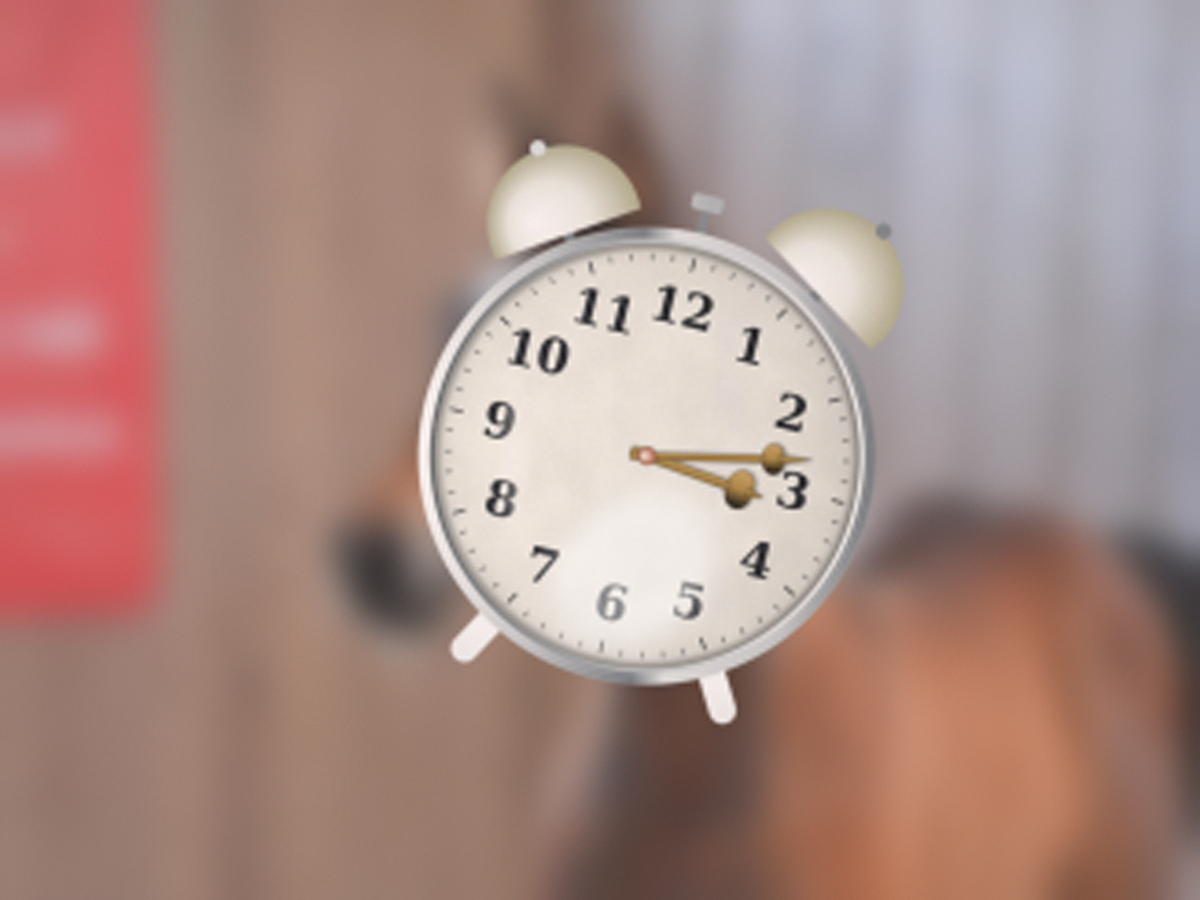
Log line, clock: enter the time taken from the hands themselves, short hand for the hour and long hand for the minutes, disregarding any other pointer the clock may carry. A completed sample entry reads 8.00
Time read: 3.13
